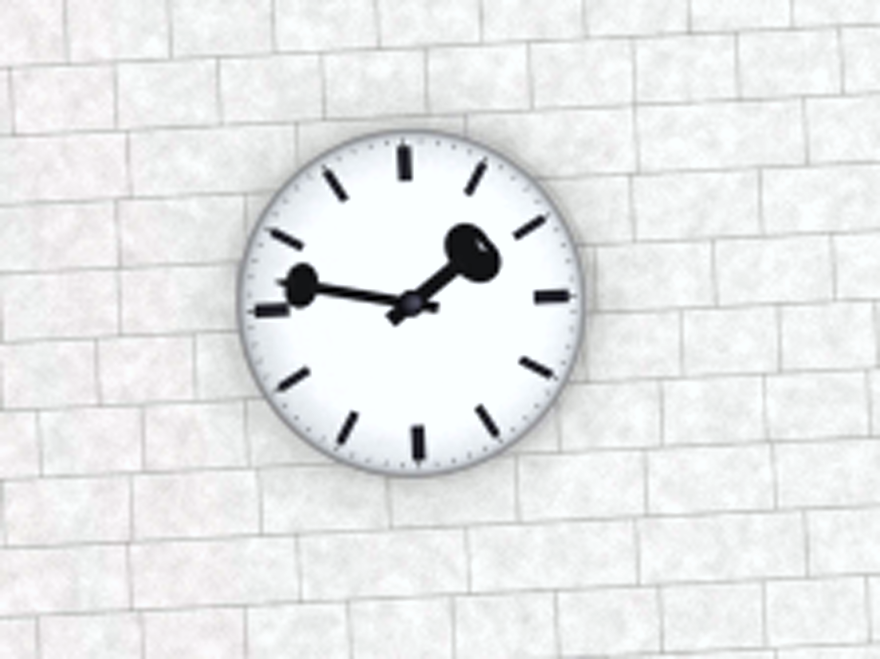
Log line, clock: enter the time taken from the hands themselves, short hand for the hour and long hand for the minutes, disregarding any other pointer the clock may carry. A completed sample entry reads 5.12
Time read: 1.47
